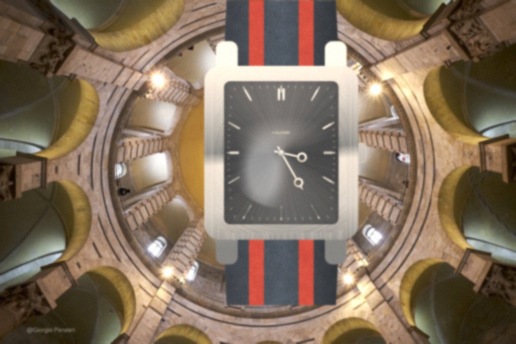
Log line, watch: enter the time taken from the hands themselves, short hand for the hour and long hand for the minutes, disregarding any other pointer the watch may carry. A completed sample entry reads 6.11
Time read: 3.25
